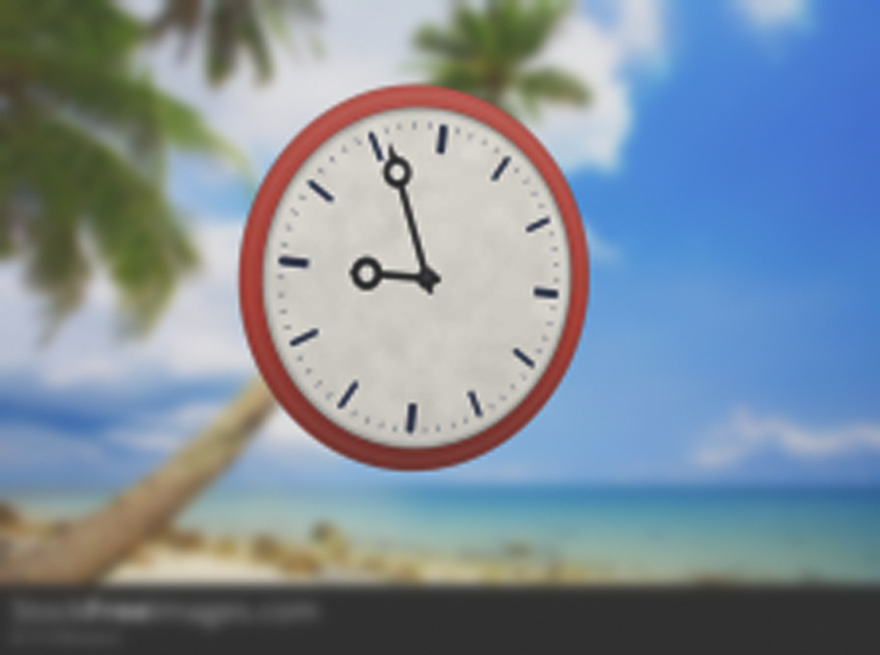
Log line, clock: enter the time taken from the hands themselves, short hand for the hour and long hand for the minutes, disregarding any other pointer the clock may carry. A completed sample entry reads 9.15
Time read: 8.56
